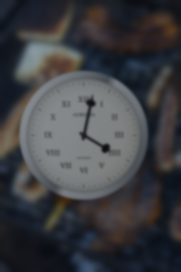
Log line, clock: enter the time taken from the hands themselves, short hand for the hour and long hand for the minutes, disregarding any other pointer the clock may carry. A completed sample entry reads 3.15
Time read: 4.02
